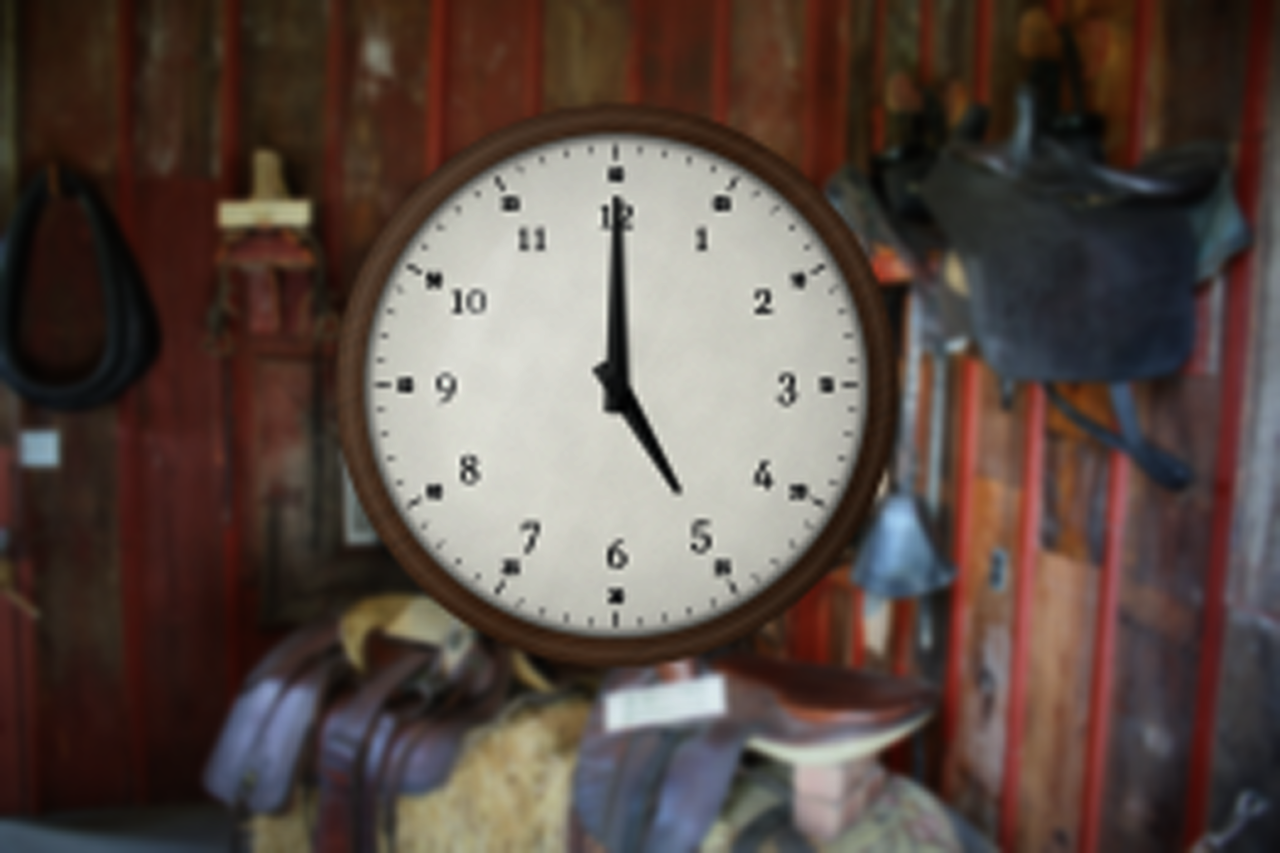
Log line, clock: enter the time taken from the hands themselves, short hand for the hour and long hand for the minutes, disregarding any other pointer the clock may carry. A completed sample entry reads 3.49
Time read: 5.00
